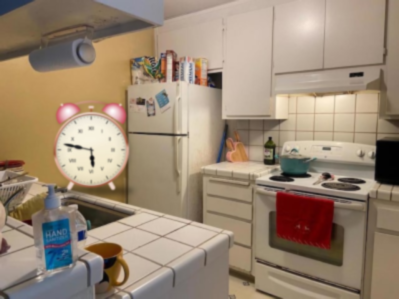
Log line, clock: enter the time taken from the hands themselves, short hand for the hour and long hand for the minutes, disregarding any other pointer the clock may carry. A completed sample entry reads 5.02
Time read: 5.47
